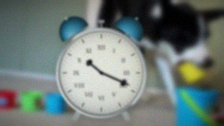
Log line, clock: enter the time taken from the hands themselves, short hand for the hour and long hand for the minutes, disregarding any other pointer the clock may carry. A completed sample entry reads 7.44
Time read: 10.19
